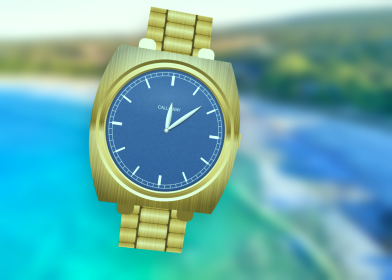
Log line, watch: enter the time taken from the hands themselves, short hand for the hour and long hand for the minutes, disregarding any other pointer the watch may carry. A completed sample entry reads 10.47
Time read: 12.08
